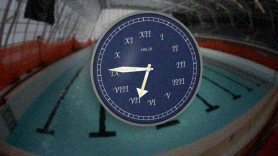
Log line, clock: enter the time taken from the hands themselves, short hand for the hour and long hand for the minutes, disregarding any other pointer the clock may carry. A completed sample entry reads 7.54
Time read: 6.46
